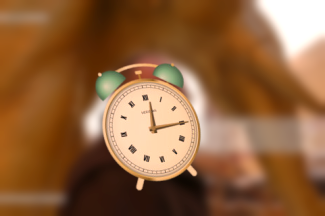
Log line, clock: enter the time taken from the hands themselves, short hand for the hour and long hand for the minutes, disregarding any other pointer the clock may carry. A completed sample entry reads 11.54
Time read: 12.15
